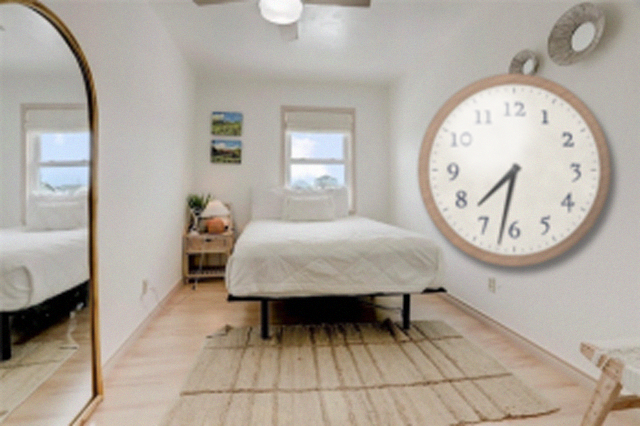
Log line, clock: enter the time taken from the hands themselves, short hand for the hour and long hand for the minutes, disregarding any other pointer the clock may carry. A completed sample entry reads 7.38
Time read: 7.32
